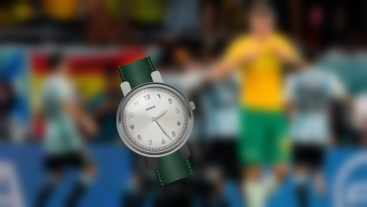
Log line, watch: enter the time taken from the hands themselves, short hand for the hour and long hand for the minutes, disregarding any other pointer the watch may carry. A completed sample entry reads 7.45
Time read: 2.27
